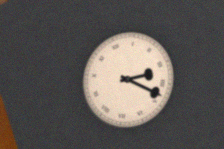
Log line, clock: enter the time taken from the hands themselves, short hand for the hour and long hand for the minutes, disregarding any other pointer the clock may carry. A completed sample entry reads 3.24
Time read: 3.23
